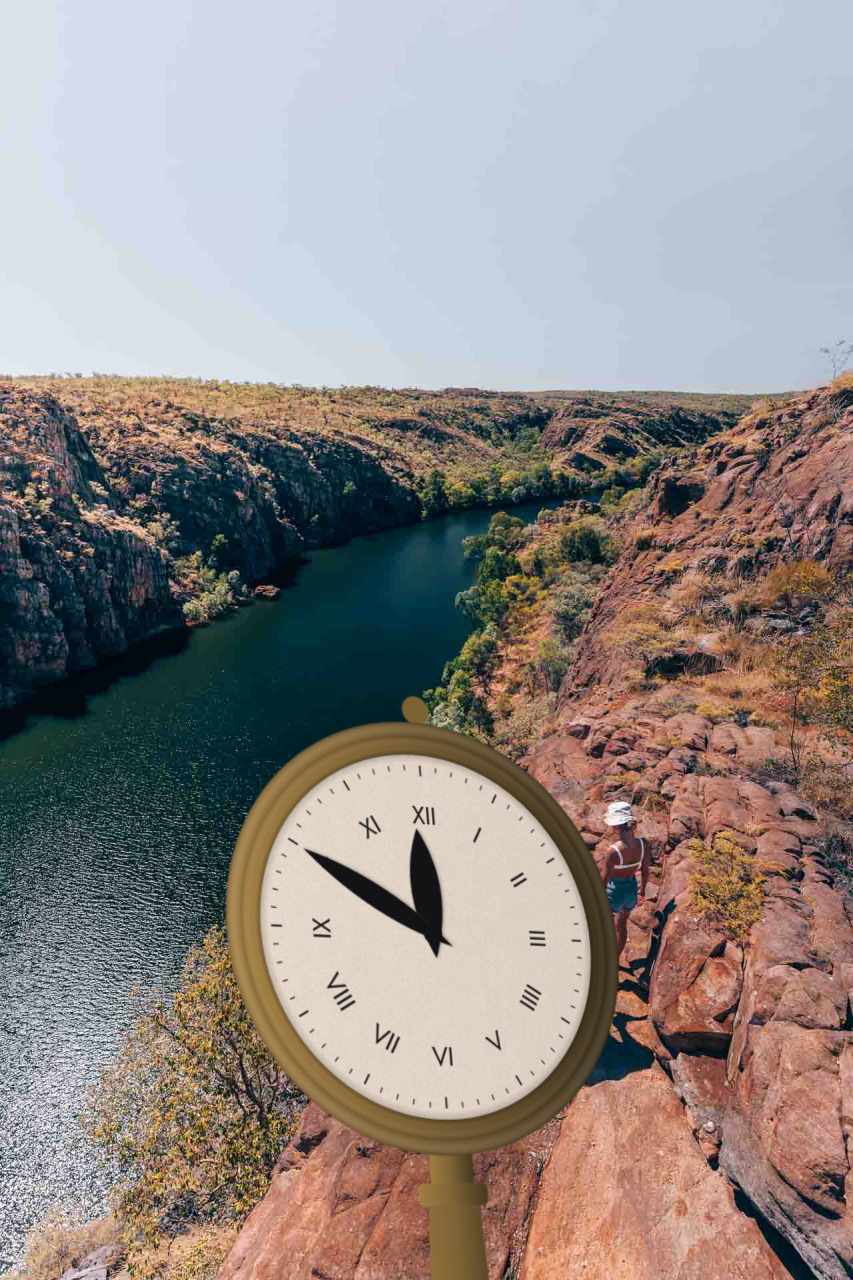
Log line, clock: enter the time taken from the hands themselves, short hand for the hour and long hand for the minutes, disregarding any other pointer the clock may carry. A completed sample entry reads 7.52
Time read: 11.50
